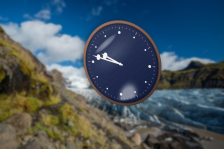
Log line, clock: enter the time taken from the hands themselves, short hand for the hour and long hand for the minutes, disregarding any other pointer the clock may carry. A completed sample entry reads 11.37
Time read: 9.47
